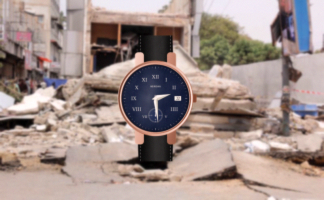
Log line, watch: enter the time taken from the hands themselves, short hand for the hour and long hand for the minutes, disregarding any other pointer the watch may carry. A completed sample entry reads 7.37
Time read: 2.29
